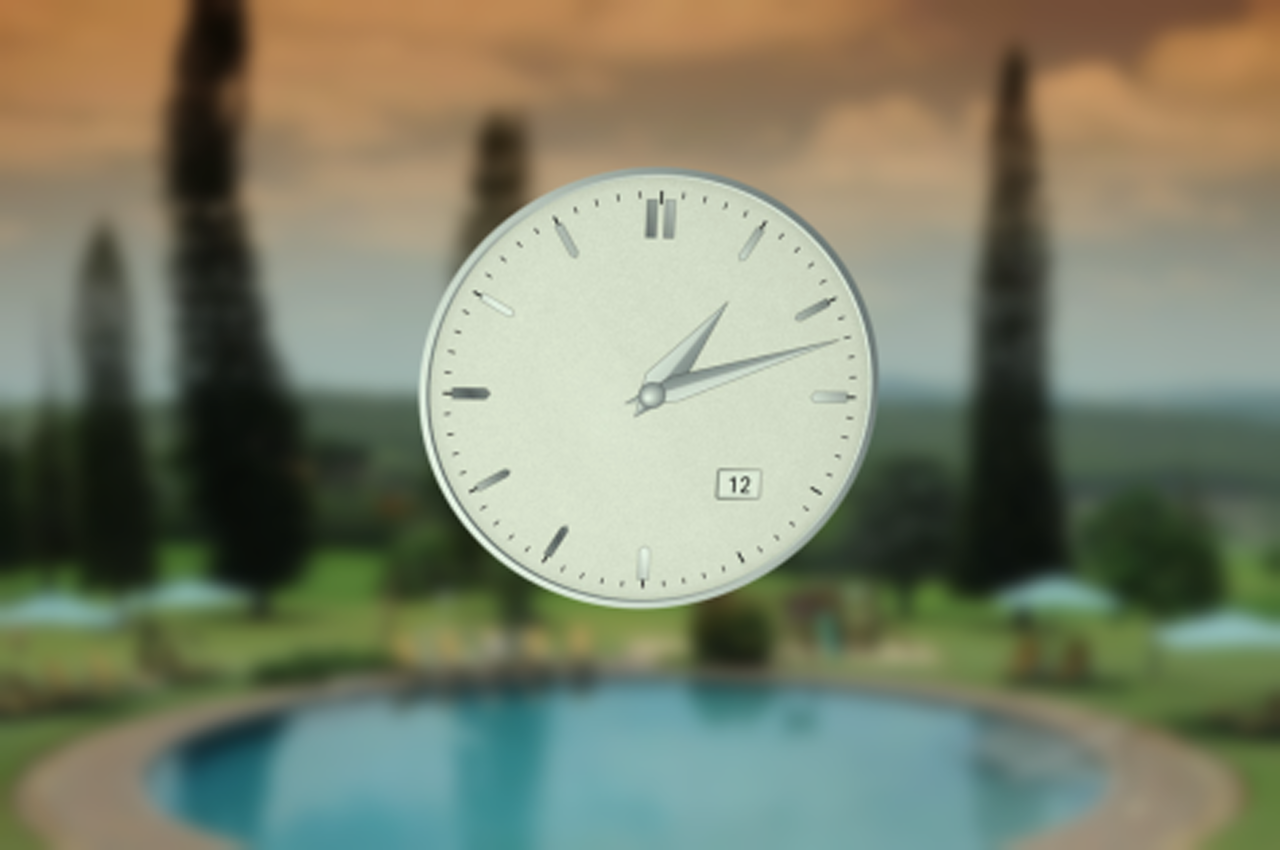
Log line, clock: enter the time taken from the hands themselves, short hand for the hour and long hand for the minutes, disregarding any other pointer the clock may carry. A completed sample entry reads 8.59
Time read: 1.12
